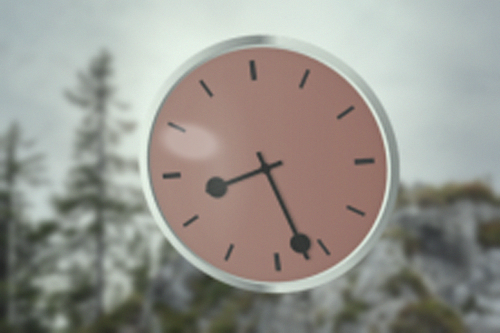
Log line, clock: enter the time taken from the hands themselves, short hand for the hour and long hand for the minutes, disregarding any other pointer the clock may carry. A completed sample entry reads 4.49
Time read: 8.27
